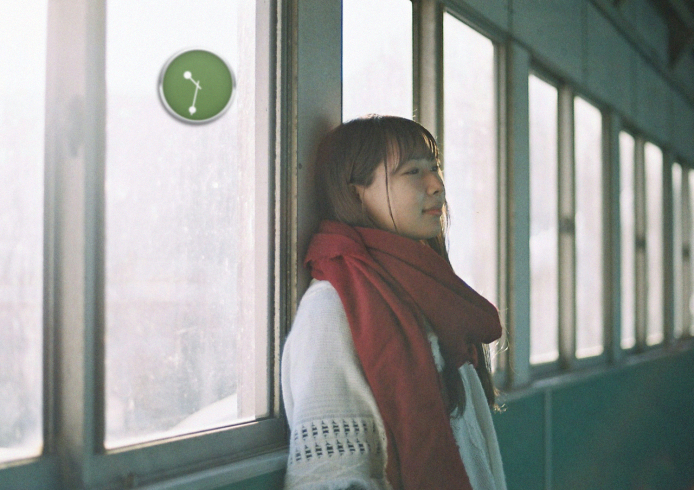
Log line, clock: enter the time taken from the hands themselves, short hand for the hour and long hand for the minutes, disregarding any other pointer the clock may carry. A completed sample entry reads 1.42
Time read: 10.32
